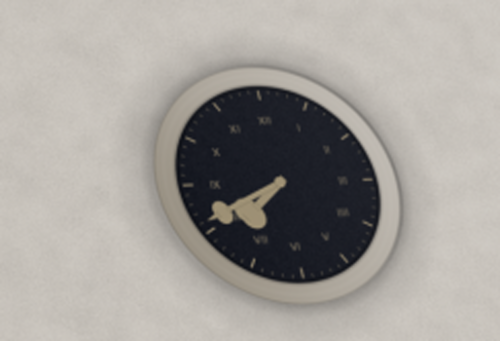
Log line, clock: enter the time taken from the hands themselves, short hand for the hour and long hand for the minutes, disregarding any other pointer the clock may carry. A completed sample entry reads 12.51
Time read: 7.41
